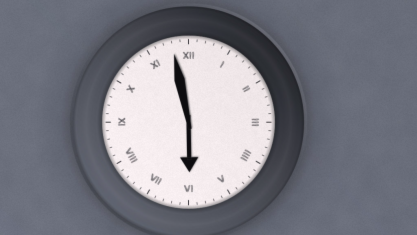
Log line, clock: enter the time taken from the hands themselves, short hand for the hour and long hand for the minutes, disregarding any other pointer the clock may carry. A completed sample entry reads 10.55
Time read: 5.58
